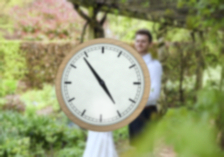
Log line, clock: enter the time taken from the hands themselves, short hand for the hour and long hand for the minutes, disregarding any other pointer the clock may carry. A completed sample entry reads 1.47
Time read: 4.54
